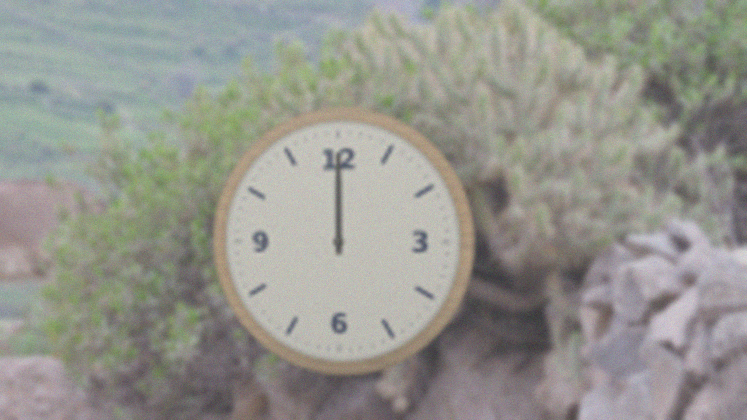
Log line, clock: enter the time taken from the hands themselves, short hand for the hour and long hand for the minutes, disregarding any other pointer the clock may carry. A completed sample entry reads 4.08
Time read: 12.00
